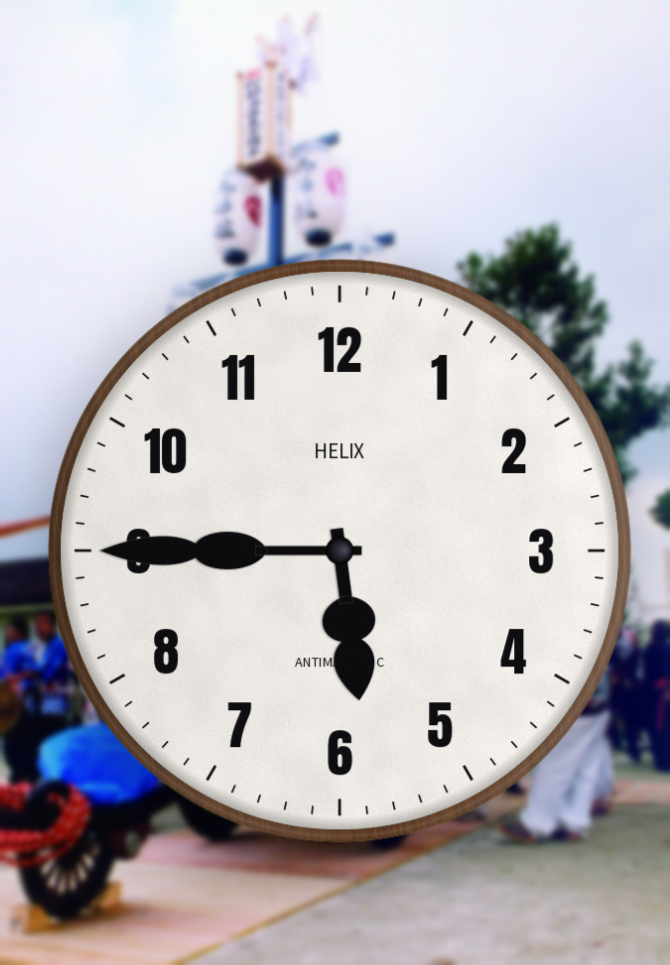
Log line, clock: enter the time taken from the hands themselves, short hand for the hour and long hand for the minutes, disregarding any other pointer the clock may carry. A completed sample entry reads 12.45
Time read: 5.45
